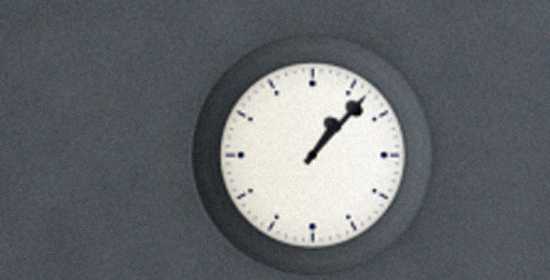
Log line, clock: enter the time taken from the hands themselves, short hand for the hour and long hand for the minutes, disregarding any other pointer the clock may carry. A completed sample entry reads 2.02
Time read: 1.07
